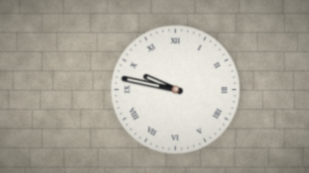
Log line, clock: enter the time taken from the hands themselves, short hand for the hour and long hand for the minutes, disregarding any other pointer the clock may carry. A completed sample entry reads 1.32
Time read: 9.47
